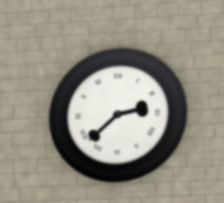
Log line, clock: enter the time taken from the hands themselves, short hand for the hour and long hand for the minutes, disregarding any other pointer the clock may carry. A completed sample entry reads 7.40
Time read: 2.38
